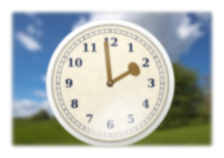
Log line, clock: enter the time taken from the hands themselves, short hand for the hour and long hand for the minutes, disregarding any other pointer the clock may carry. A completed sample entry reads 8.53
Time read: 1.59
